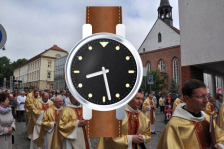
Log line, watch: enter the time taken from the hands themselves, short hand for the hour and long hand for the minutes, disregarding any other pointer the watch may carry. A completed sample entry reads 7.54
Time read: 8.28
